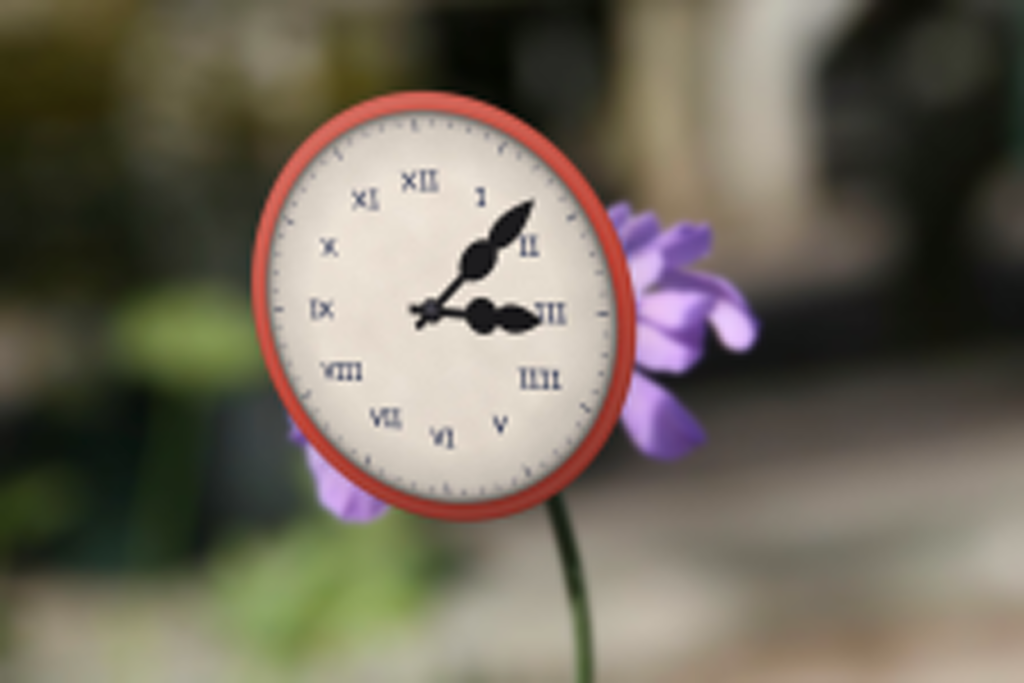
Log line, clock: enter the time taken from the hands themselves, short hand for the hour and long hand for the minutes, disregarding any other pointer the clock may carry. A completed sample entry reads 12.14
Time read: 3.08
